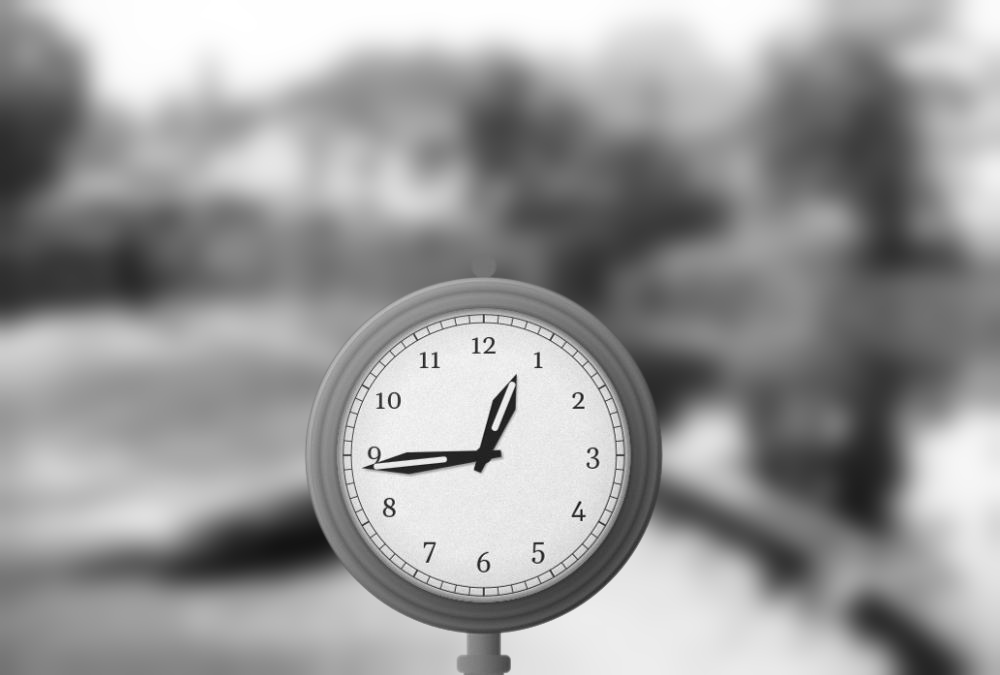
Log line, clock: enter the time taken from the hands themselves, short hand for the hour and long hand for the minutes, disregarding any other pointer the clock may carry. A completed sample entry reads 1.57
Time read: 12.44
